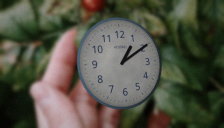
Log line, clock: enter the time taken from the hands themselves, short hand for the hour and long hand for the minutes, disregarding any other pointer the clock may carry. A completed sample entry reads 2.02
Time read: 1.10
